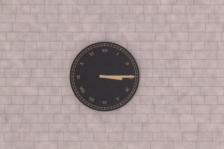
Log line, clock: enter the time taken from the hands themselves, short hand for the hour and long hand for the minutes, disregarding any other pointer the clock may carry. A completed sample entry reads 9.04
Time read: 3.15
